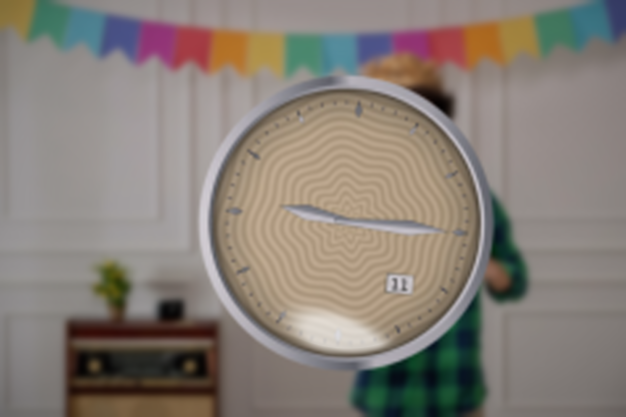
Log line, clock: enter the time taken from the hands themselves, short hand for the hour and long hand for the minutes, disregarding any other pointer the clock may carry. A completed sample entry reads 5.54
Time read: 9.15
